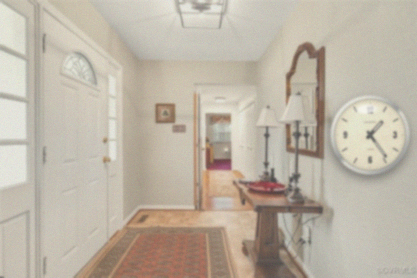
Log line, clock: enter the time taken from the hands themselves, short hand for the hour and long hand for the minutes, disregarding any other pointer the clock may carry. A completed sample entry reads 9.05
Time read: 1.24
